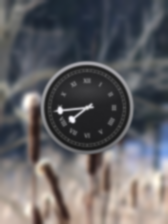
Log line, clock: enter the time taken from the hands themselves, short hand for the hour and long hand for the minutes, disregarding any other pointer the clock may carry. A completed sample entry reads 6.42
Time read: 7.44
